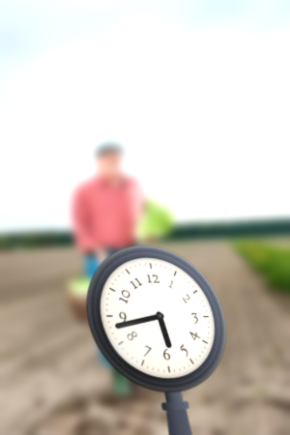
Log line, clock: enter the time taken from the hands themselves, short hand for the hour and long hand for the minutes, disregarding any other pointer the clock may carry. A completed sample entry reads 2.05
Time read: 5.43
